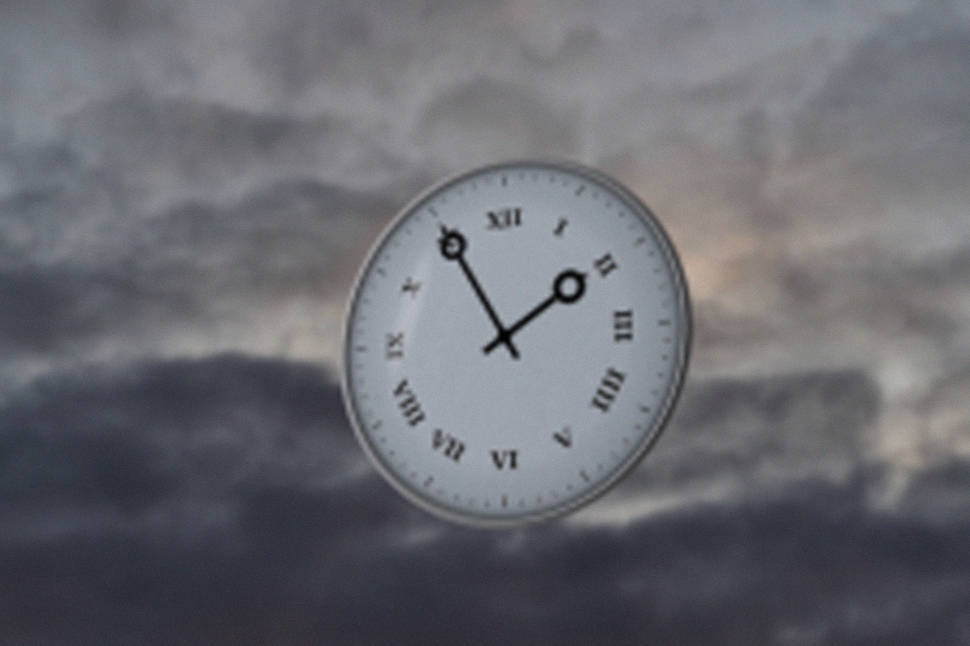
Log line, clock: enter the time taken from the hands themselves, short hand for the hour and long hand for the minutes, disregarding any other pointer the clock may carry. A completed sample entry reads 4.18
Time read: 1.55
